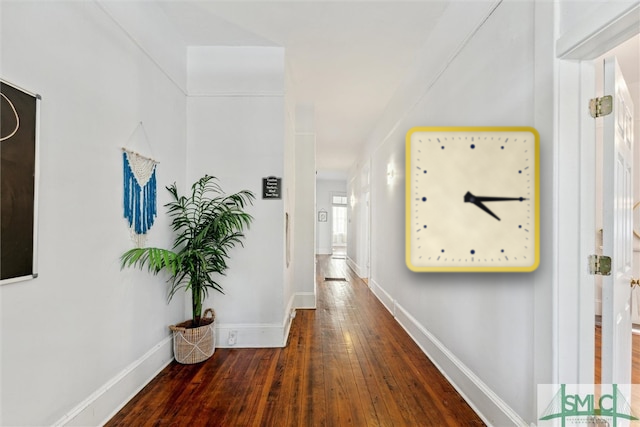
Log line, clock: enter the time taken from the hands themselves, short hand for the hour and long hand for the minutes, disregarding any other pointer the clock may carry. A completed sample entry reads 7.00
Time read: 4.15
